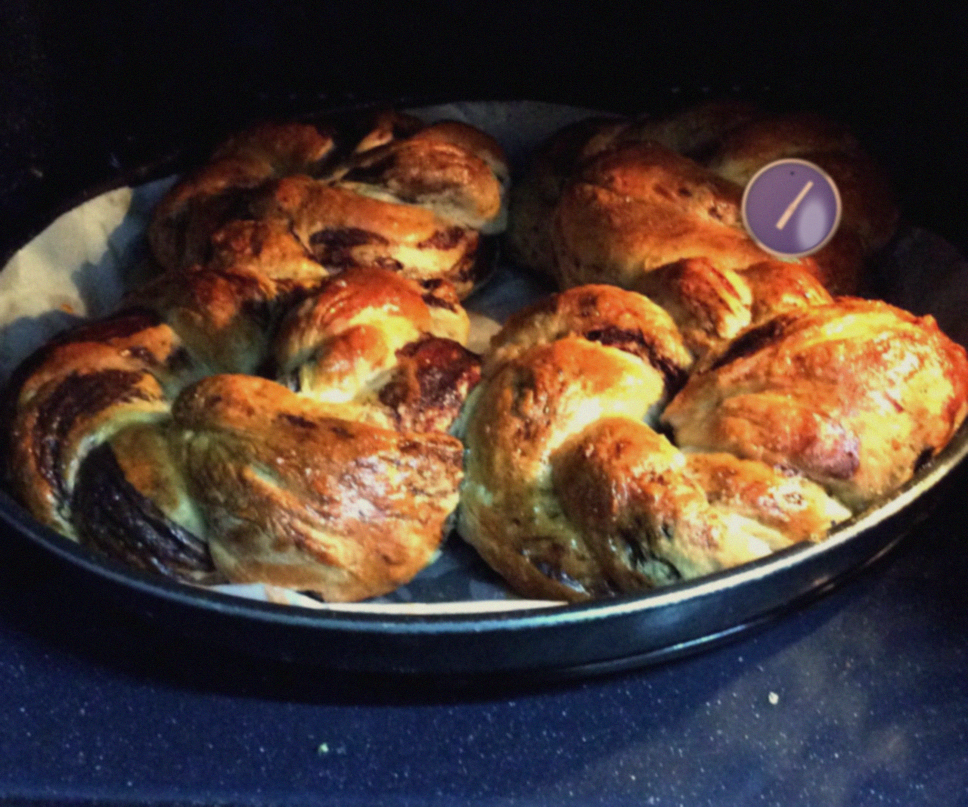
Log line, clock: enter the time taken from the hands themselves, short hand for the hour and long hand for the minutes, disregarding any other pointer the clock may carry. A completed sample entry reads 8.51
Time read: 7.06
